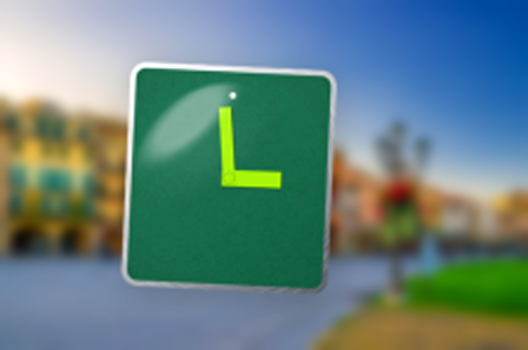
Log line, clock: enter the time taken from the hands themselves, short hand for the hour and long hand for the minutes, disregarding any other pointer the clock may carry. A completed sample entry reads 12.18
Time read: 2.59
